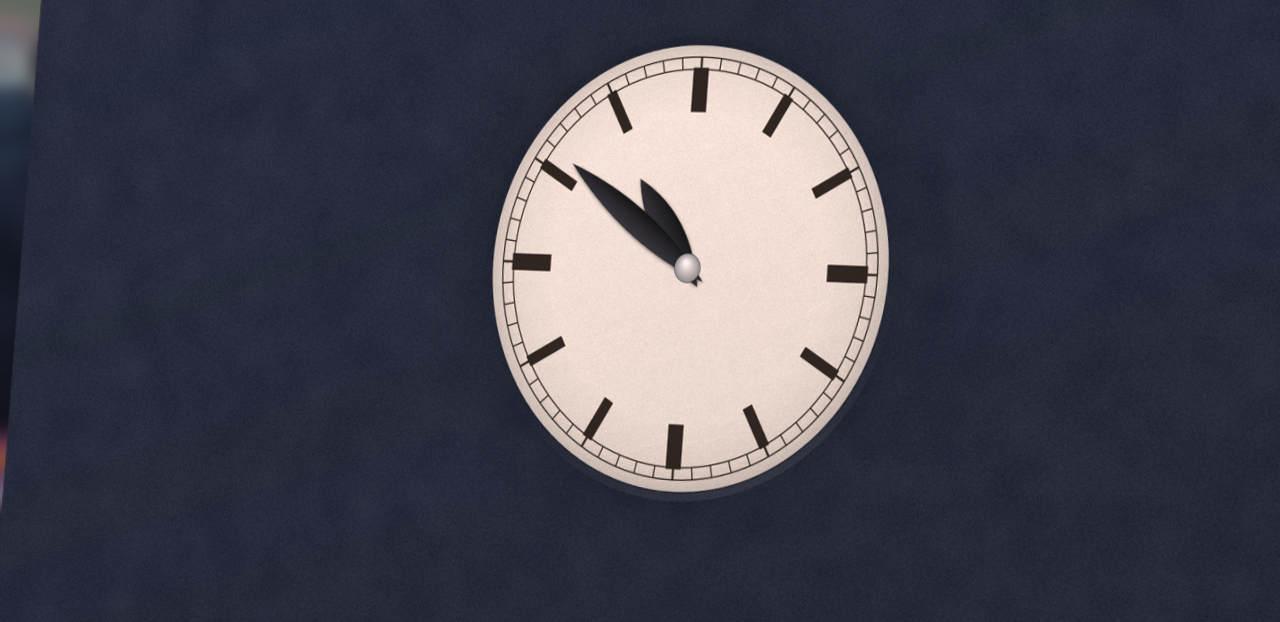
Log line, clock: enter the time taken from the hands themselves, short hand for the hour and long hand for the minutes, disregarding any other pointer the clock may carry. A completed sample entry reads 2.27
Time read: 10.51
